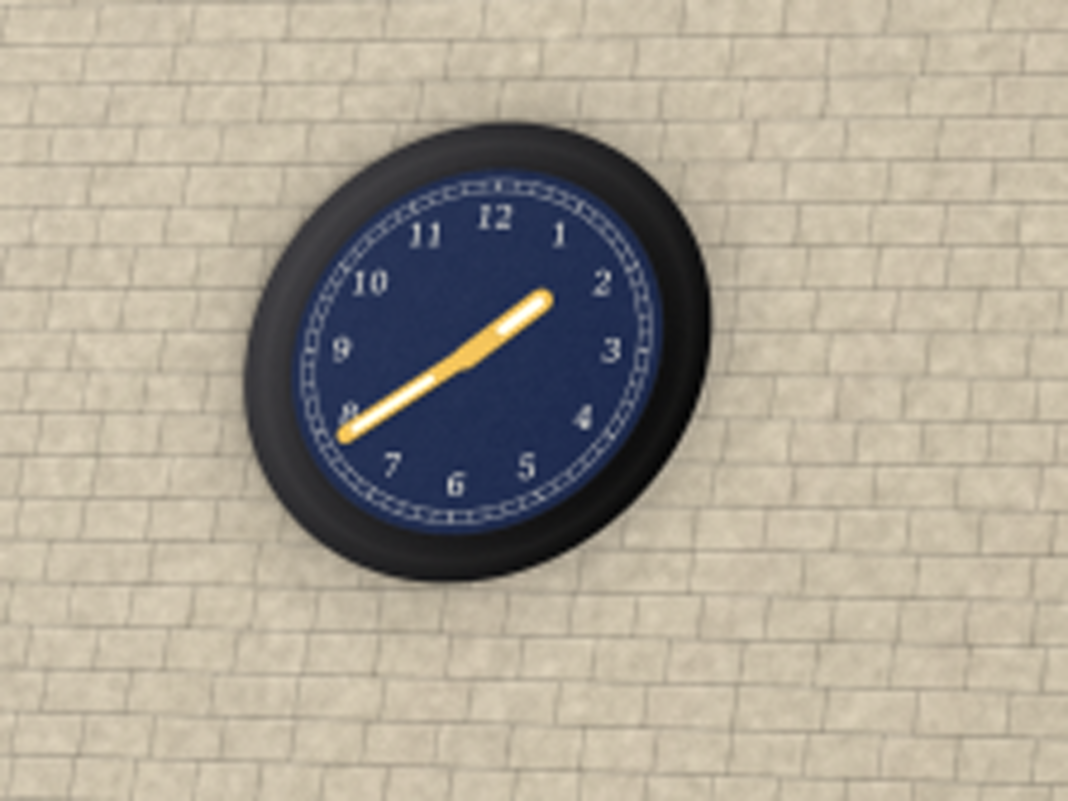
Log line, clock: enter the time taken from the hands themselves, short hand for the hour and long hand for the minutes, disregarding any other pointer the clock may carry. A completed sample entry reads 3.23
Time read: 1.39
